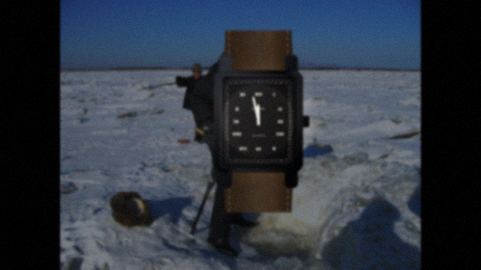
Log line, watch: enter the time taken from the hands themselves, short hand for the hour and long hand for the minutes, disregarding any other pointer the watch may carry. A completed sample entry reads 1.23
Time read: 11.58
